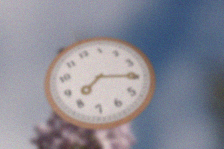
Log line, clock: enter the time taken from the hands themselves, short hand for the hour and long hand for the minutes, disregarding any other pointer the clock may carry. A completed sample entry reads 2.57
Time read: 8.20
